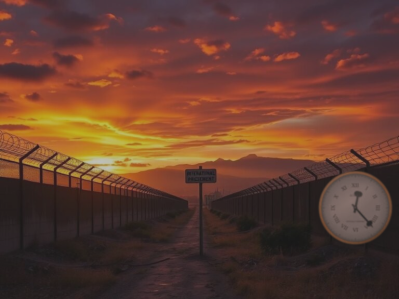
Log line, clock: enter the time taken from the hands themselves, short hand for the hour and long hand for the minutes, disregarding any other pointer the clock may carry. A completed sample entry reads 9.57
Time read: 12.23
